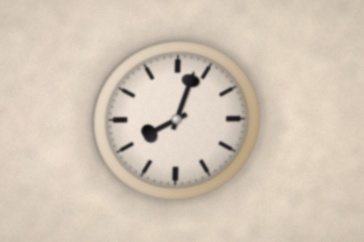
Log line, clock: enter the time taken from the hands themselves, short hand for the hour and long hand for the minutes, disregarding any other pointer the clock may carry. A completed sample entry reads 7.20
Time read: 8.03
